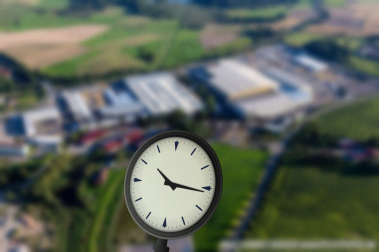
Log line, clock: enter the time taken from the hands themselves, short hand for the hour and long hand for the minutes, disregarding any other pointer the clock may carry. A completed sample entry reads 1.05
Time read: 10.16
